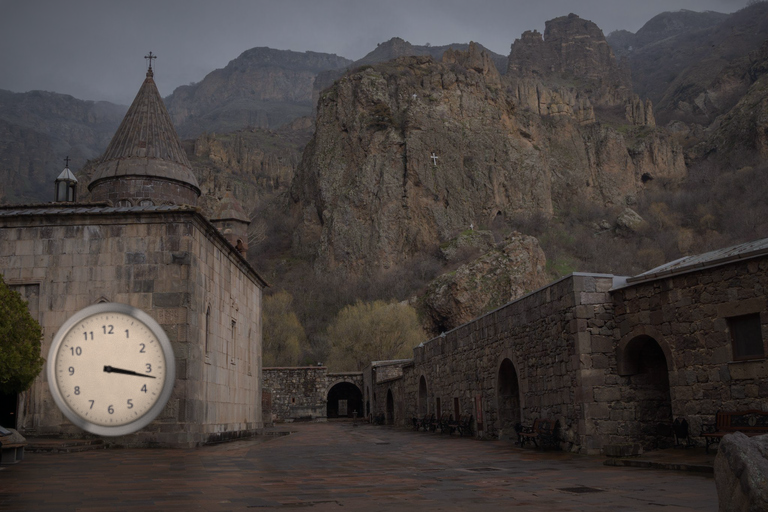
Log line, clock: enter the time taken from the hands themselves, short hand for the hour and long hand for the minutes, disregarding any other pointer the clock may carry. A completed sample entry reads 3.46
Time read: 3.17
